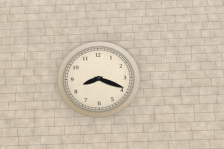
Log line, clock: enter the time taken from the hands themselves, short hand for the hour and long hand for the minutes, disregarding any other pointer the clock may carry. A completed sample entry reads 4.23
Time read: 8.19
